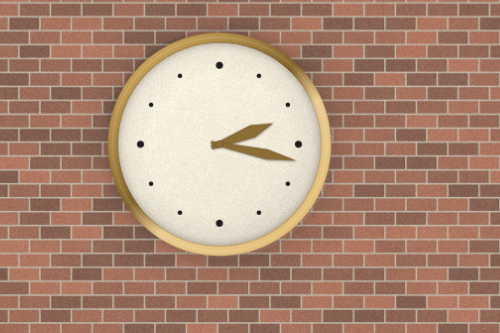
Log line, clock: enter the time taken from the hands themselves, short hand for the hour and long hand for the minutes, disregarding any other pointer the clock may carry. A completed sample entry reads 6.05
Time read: 2.17
